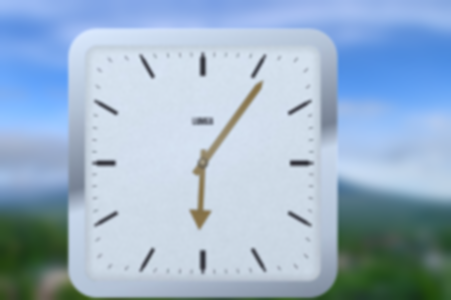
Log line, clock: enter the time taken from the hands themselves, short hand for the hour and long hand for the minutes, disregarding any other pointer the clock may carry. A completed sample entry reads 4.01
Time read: 6.06
